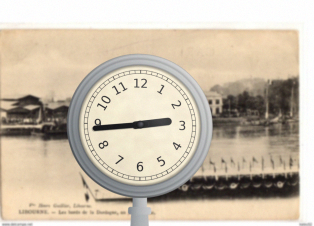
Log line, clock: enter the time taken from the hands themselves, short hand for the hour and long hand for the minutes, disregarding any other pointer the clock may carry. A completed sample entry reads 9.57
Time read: 2.44
